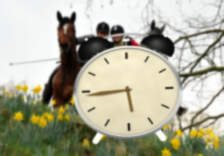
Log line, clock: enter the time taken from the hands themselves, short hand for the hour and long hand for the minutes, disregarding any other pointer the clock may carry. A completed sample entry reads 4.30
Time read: 5.44
